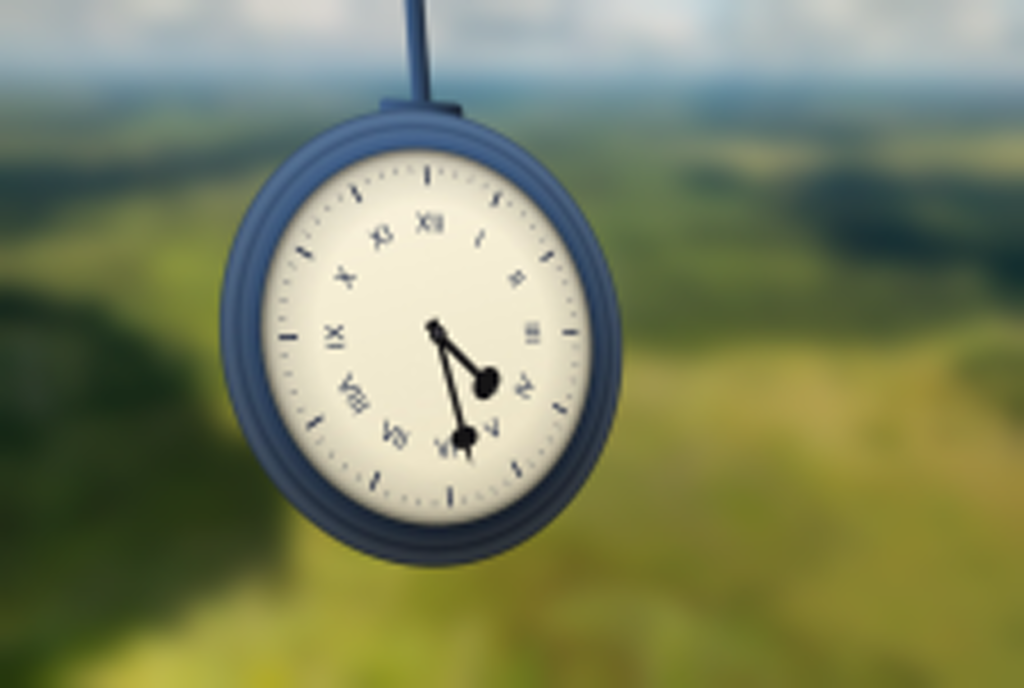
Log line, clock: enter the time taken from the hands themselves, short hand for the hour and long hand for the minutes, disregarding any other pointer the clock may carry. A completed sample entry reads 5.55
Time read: 4.28
